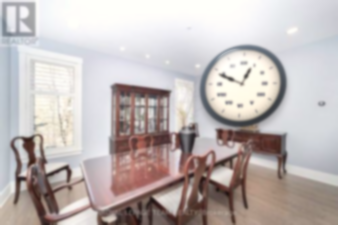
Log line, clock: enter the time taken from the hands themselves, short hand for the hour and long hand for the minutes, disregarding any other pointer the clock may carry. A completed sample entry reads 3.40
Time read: 12.49
